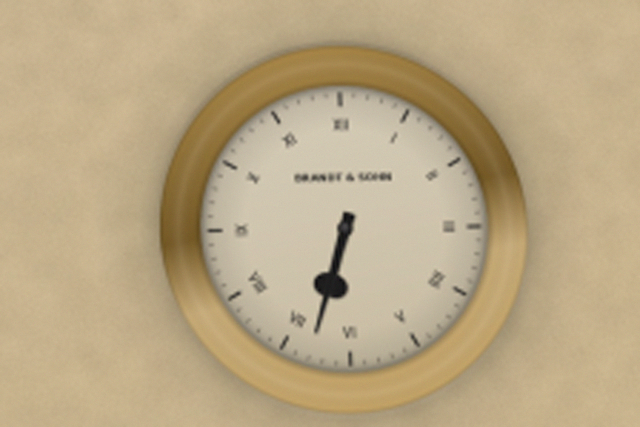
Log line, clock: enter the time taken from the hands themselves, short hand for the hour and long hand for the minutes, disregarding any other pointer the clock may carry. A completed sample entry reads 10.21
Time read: 6.33
